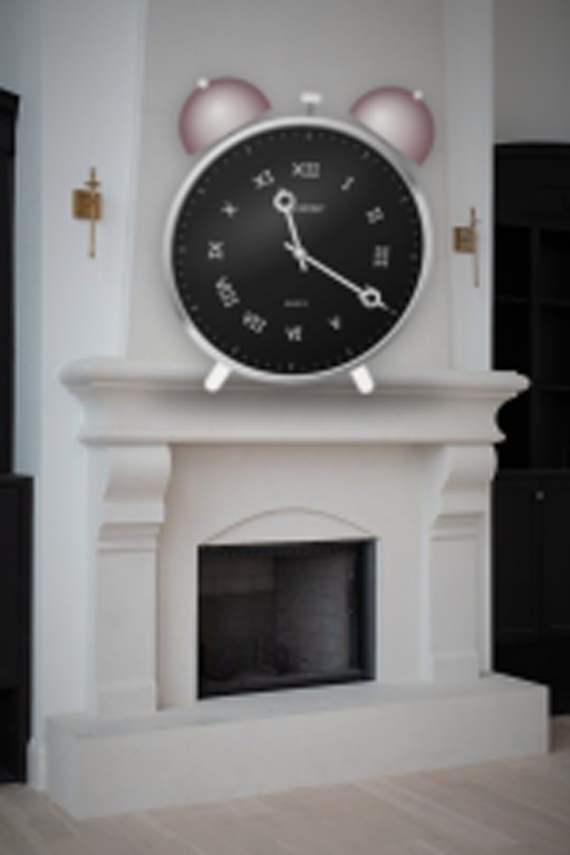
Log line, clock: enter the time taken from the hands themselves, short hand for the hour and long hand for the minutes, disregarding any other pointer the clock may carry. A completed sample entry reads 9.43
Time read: 11.20
